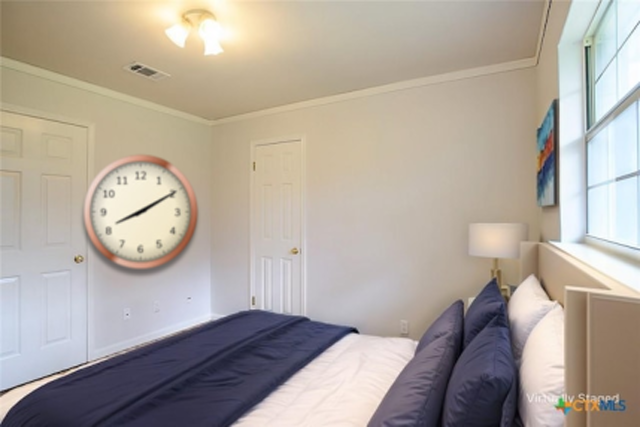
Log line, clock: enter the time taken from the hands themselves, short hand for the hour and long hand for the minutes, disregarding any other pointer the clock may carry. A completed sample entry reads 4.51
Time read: 8.10
